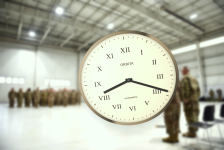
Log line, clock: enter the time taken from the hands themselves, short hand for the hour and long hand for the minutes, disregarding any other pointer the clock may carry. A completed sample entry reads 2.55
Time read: 8.19
